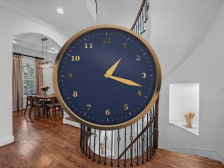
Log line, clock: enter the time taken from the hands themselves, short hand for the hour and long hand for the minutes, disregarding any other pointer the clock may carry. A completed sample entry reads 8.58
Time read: 1.18
